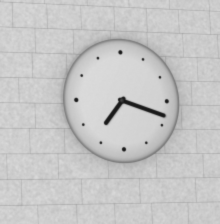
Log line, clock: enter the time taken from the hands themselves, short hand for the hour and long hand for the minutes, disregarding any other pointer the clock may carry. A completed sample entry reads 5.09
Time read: 7.18
